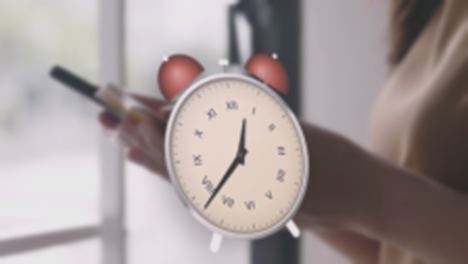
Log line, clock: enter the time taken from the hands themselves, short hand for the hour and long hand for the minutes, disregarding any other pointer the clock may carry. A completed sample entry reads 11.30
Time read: 12.38
